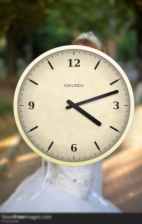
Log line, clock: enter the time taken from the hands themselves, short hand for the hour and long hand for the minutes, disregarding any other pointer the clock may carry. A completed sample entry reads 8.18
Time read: 4.12
